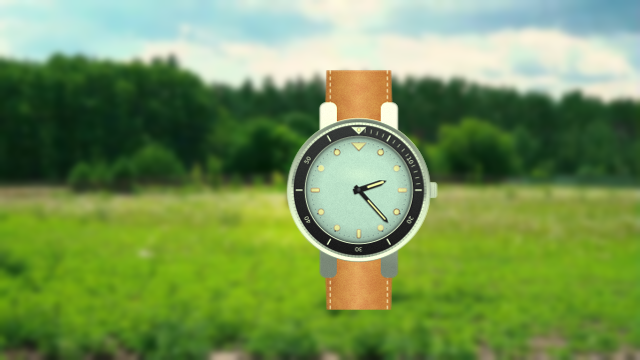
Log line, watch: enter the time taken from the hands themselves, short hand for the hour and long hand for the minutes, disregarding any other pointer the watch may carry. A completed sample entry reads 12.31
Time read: 2.23
